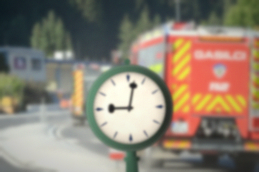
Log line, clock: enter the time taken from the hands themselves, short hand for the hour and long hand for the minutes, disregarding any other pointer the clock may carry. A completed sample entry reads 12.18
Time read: 9.02
